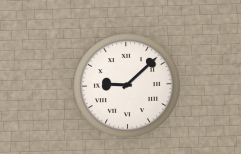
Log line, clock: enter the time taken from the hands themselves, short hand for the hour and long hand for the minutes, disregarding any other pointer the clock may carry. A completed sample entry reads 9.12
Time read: 9.08
